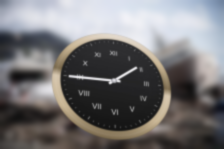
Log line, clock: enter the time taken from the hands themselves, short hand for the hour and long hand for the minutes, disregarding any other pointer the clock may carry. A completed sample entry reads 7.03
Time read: 1.45
